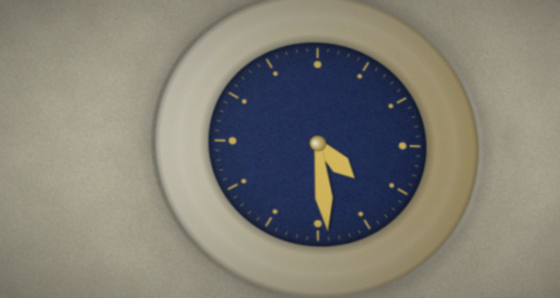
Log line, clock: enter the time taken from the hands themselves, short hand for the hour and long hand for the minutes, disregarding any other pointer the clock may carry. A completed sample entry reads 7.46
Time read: 4.29
